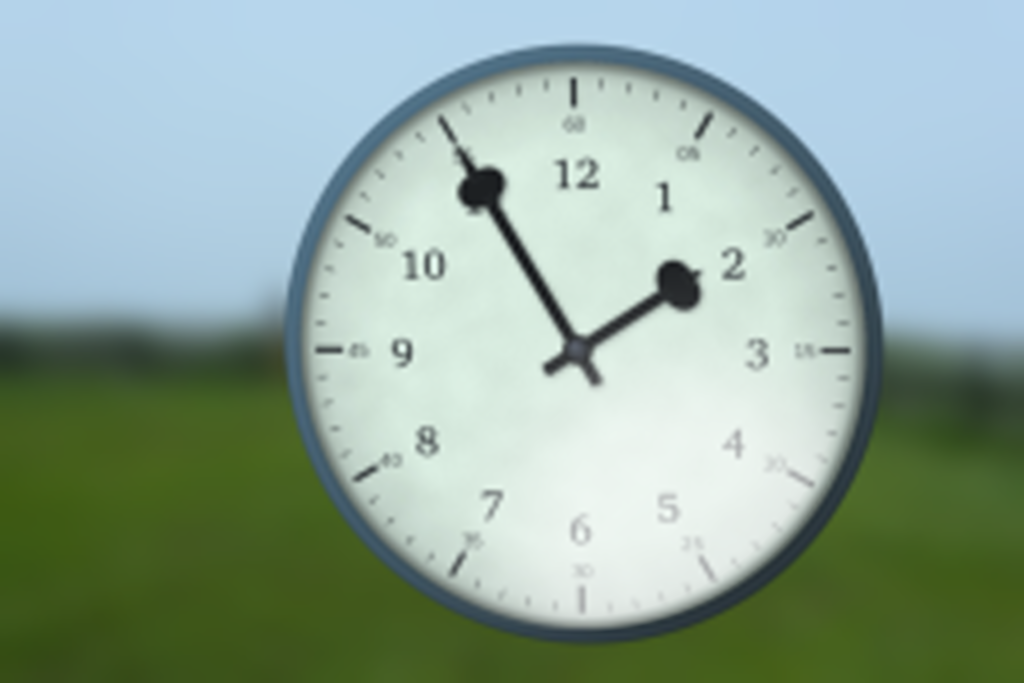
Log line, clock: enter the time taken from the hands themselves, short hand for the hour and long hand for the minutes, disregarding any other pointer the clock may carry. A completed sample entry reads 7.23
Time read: 1.55
